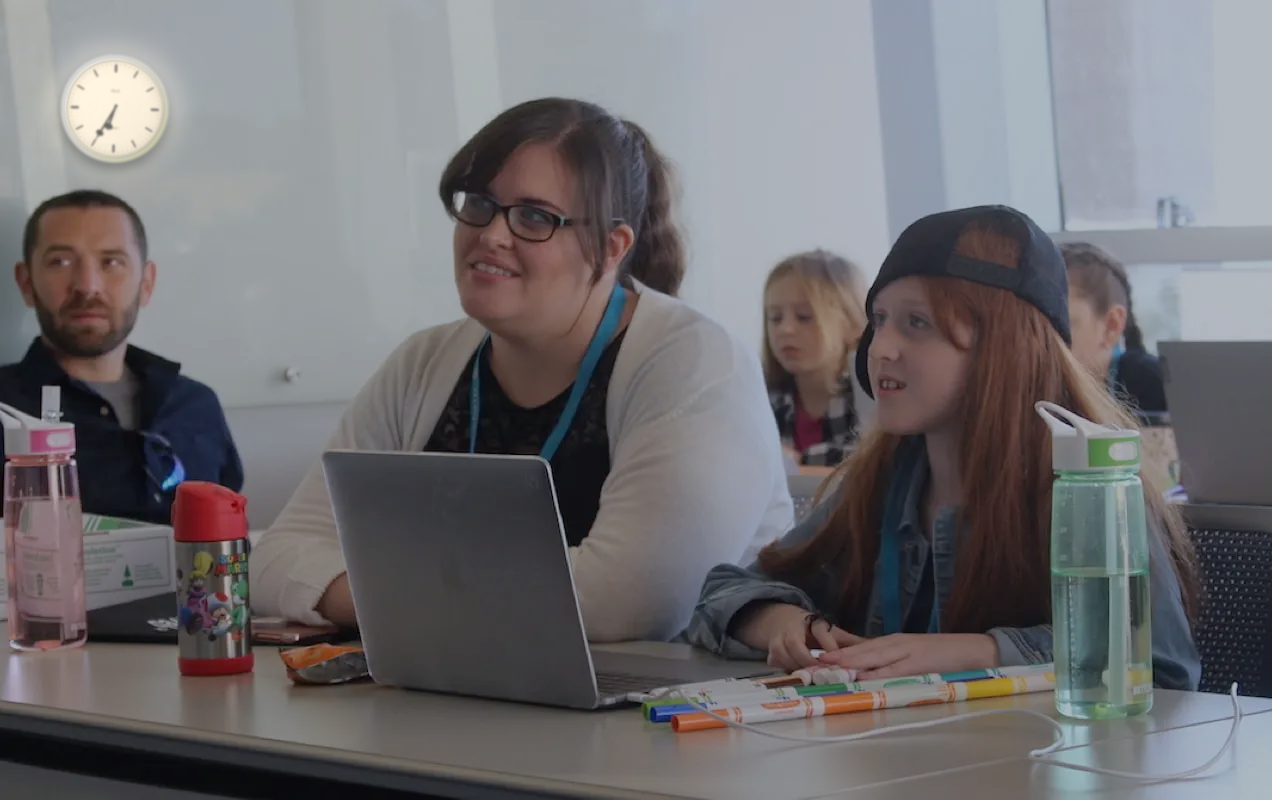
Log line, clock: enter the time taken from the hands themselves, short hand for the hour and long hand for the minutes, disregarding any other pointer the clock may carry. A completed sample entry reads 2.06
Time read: 6.35
